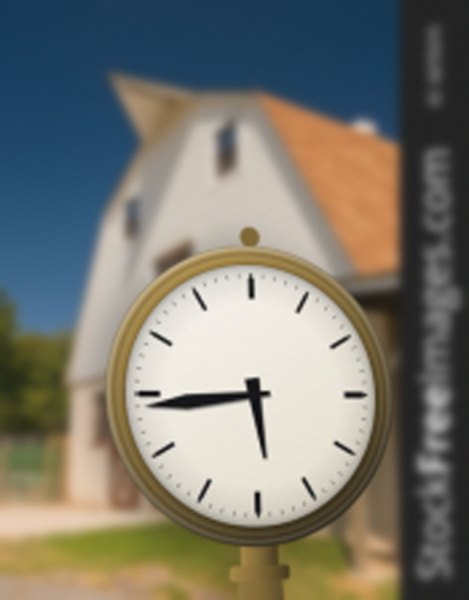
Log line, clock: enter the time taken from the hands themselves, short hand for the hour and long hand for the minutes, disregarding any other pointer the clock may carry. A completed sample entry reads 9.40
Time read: 5.44
